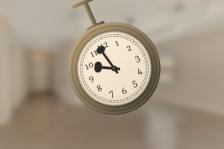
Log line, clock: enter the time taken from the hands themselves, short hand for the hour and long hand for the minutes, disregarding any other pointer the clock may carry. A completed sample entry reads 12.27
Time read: 9.58
